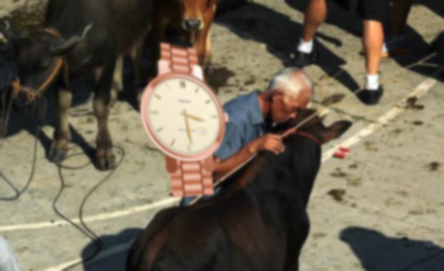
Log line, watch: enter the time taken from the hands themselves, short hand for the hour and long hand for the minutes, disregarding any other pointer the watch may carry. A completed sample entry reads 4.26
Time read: 3.29
